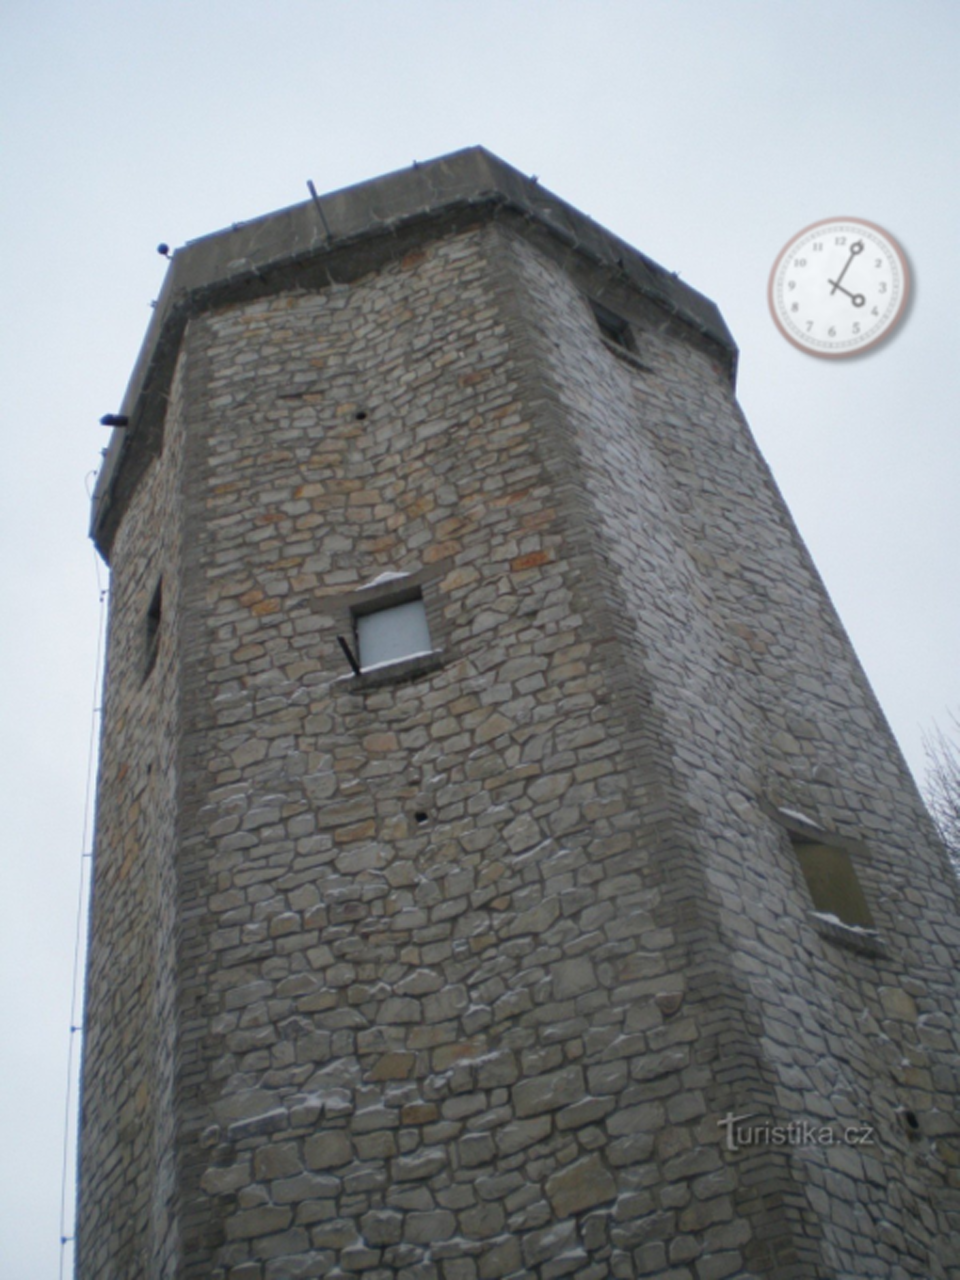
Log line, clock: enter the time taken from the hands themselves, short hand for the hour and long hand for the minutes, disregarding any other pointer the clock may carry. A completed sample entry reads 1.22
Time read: 4.04
